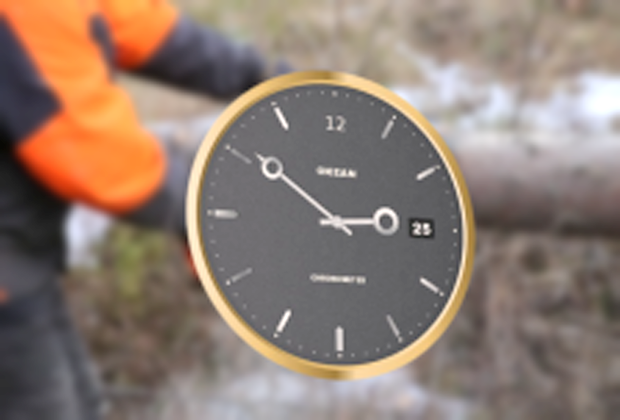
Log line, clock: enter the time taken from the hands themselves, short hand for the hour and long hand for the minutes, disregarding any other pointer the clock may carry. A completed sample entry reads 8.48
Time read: 2.51
